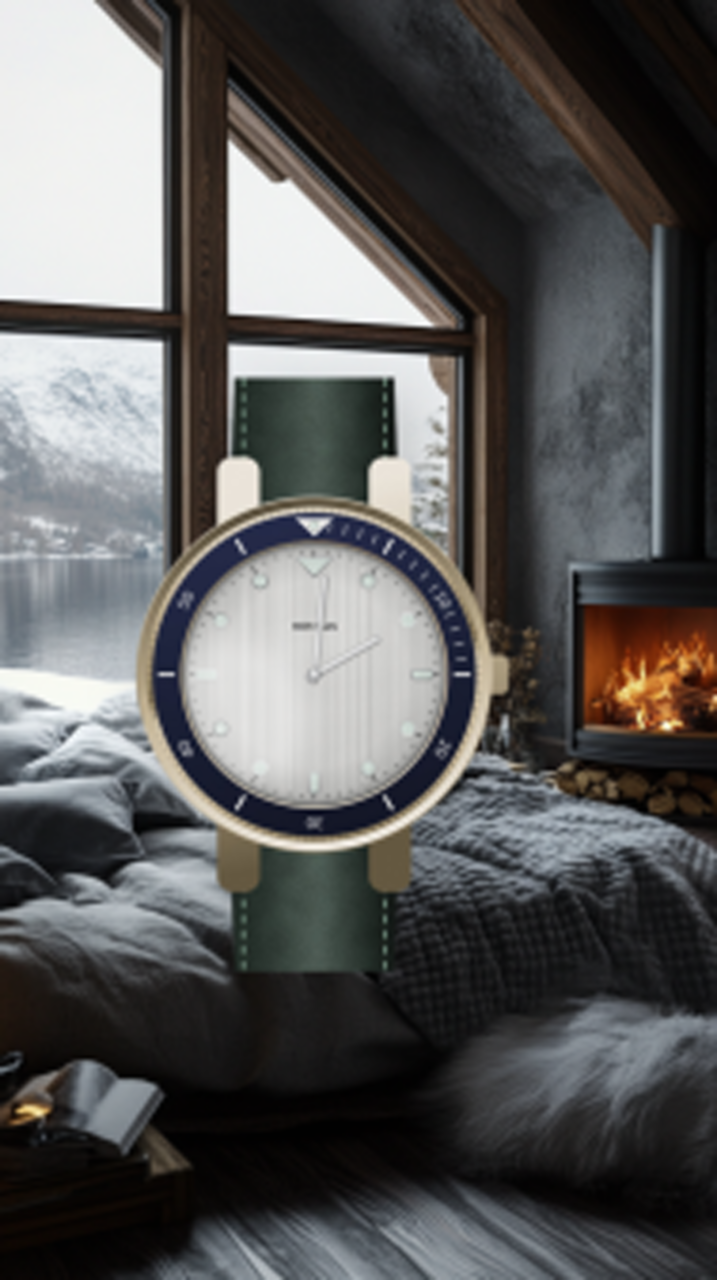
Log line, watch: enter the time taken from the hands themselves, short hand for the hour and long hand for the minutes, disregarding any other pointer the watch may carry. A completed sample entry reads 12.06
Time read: 2.01
